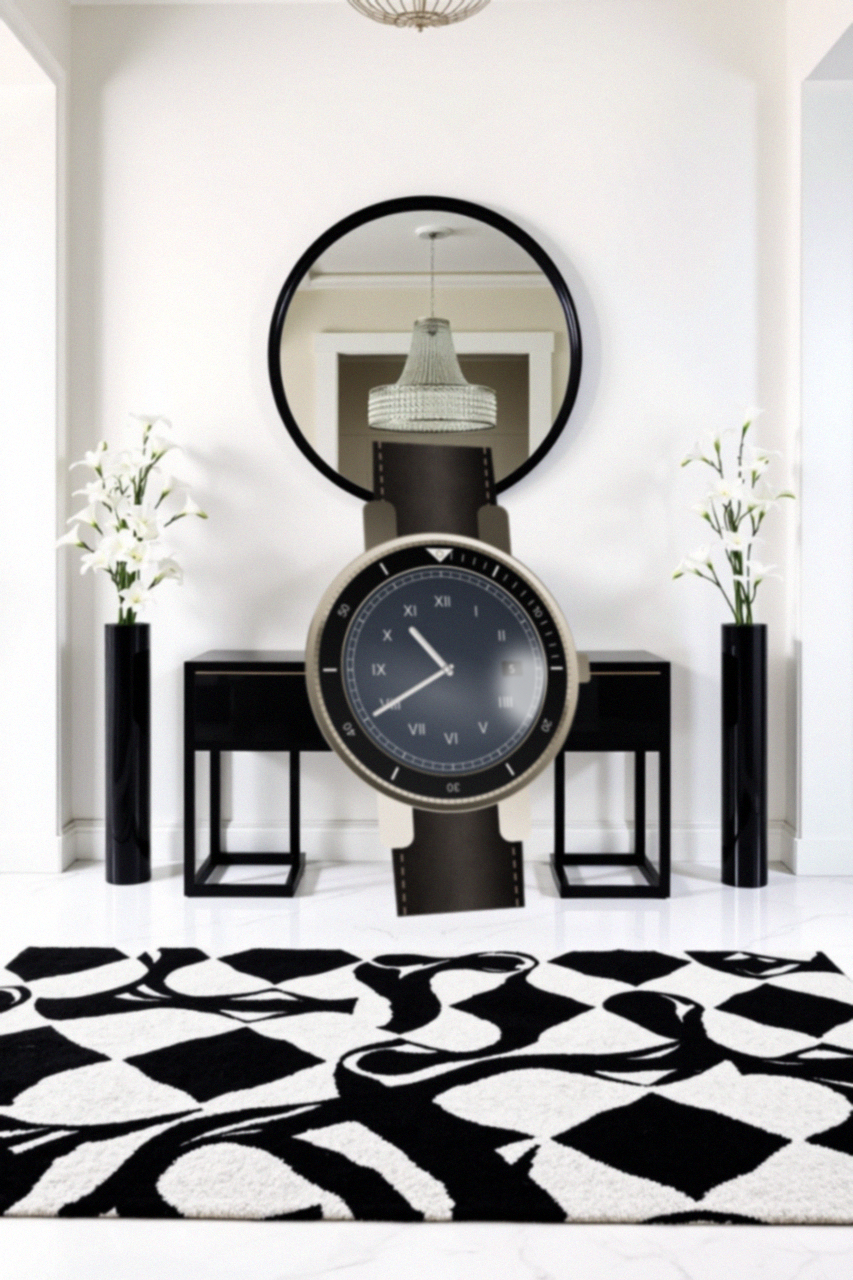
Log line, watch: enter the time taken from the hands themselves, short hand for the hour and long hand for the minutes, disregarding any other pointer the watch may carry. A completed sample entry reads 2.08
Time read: 10.40
